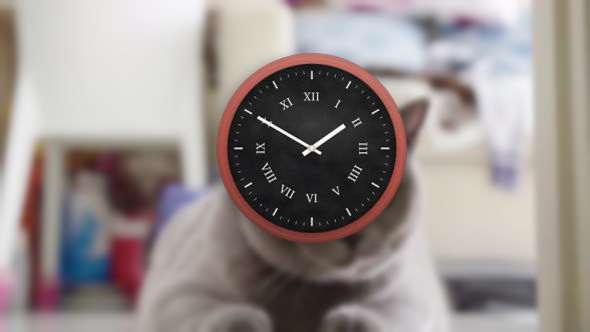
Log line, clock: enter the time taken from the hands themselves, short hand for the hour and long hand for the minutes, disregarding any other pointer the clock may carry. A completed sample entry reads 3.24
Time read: 1.50
